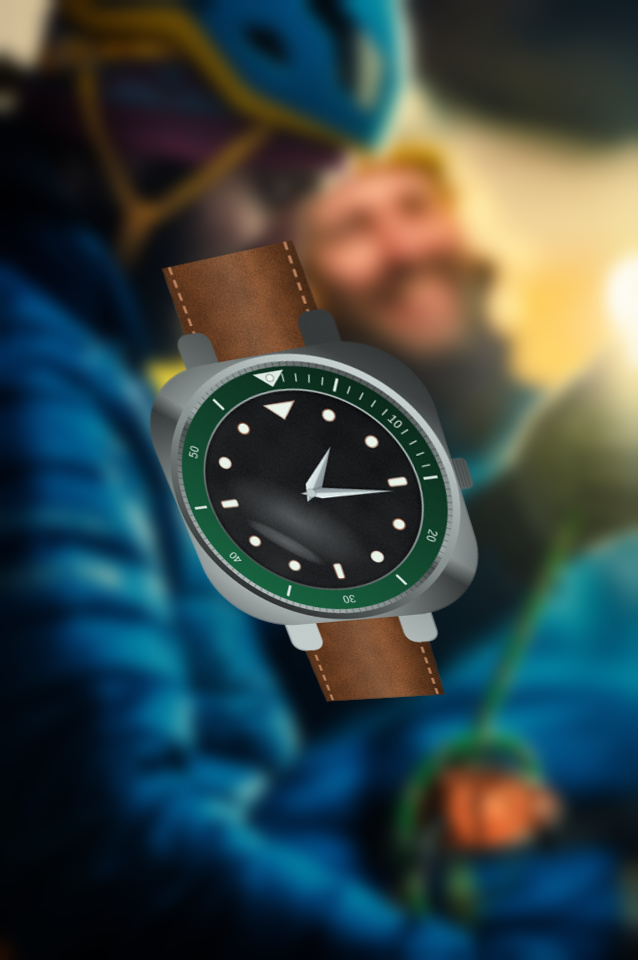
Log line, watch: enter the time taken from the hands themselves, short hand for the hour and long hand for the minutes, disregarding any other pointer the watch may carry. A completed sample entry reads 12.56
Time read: 1.16
